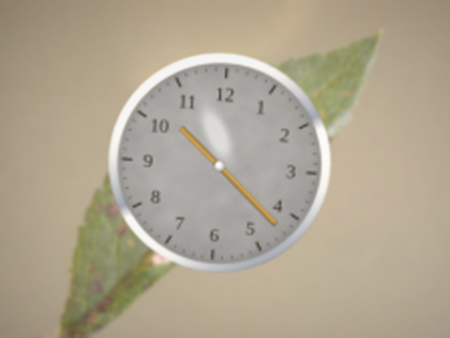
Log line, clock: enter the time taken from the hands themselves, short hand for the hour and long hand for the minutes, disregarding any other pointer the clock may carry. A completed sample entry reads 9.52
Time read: 10.22
